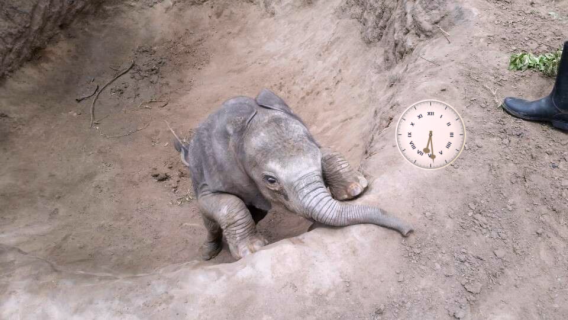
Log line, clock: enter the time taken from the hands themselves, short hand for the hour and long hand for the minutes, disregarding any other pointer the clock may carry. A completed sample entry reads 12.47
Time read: 6.29
